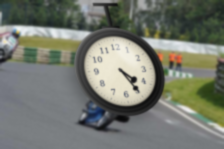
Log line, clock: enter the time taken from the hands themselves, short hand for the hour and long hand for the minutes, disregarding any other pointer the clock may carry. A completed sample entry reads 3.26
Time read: 4.25
